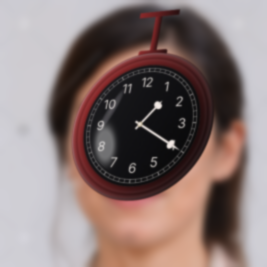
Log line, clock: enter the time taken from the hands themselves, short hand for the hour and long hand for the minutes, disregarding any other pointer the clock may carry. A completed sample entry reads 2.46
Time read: 1.20
